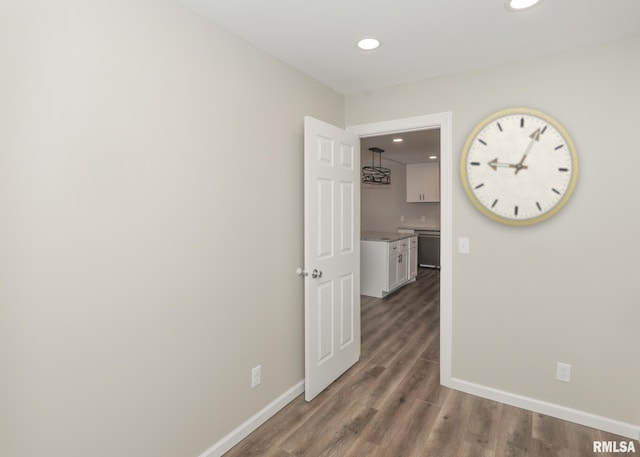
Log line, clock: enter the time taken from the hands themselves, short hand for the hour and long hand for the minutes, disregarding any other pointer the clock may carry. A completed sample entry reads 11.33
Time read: 9.04
